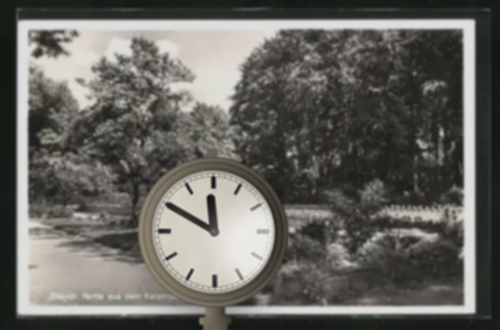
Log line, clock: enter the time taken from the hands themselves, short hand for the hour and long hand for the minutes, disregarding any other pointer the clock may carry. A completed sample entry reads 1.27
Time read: 11.50
